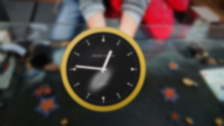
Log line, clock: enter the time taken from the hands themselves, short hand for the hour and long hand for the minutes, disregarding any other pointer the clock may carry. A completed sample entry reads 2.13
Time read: 12.46
